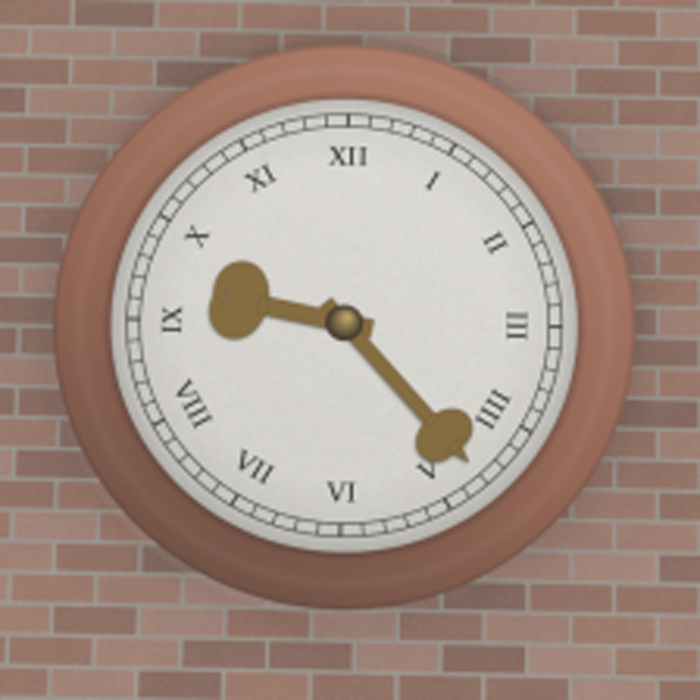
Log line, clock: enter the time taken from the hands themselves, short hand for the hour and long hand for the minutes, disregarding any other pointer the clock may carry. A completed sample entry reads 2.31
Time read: 9.23
